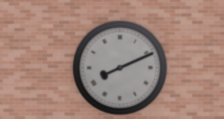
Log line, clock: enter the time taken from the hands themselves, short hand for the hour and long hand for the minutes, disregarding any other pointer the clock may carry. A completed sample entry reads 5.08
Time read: 8.11
